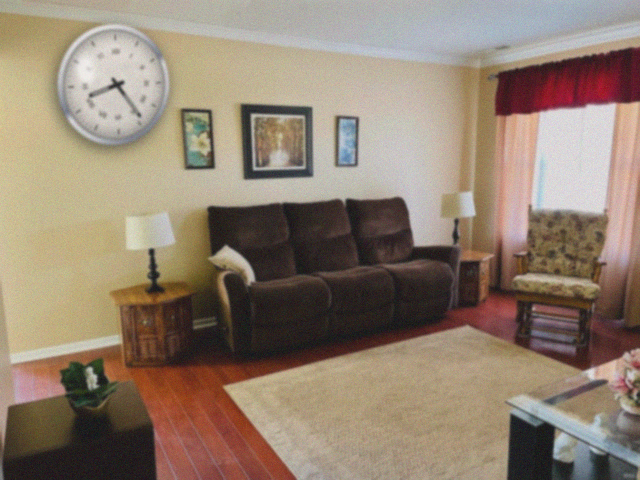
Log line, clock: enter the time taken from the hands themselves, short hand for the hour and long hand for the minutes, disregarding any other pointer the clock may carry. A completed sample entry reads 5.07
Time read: 8.24
